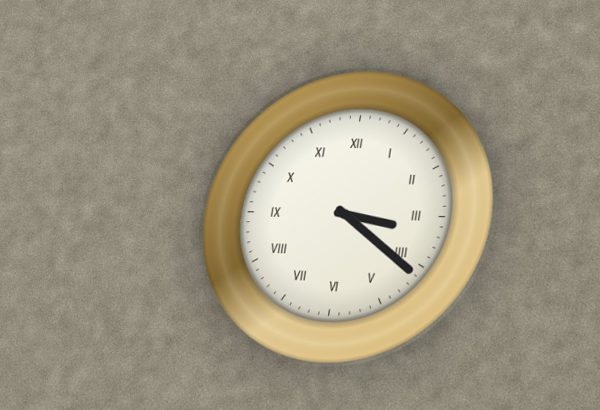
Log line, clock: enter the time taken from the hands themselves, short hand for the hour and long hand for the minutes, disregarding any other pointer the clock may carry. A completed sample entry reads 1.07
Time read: 3.21
